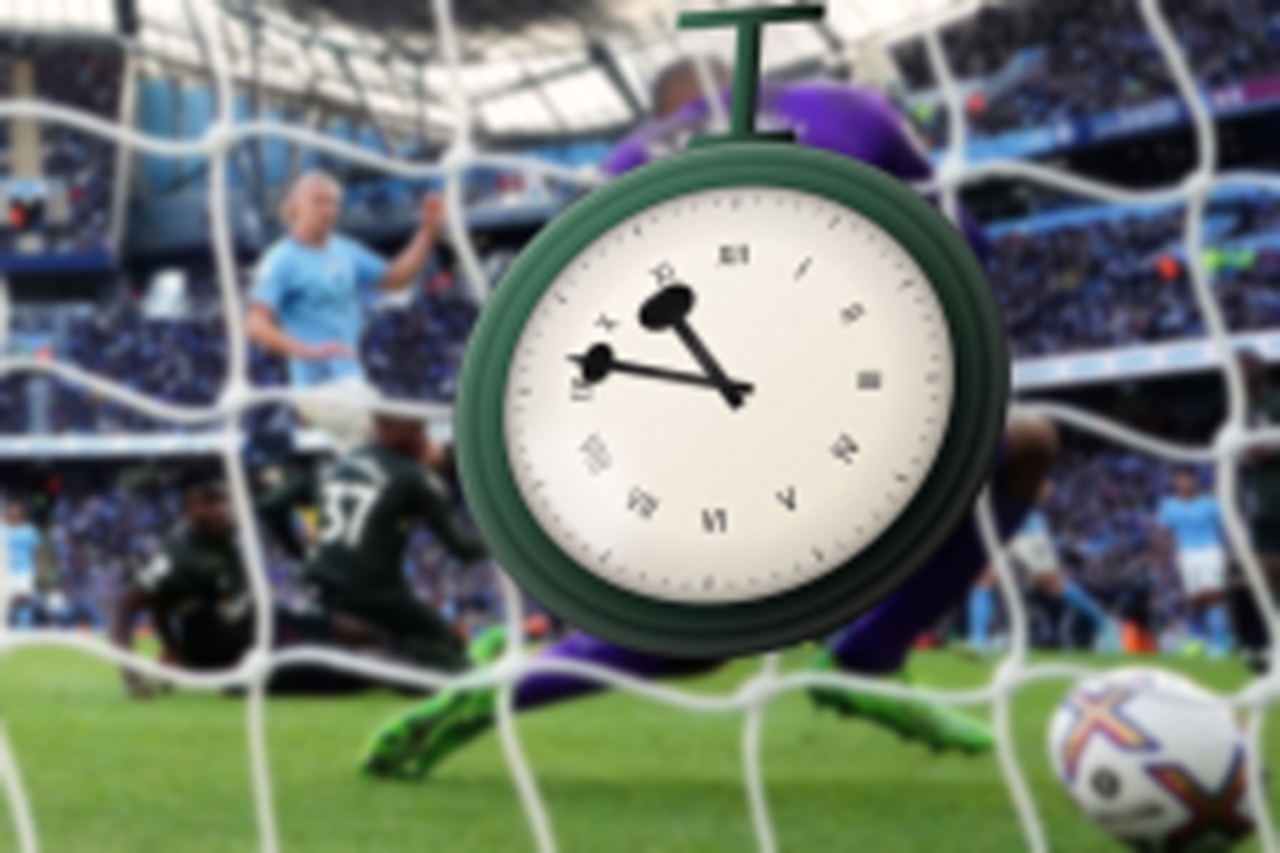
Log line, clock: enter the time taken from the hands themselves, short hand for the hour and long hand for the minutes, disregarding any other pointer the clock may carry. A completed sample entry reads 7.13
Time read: 10.47
